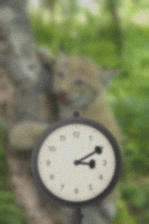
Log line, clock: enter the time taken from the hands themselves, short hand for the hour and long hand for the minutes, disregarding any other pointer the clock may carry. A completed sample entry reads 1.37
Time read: 3.10
